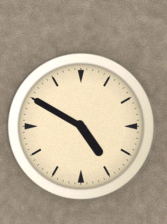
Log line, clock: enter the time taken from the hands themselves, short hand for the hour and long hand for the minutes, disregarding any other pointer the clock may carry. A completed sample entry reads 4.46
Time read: 4.50
